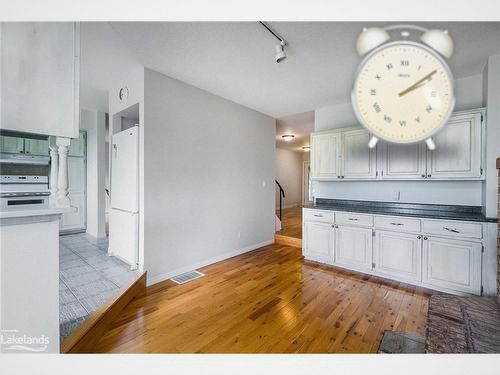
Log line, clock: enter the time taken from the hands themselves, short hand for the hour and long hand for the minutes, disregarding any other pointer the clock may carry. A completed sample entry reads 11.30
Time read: 2.09
